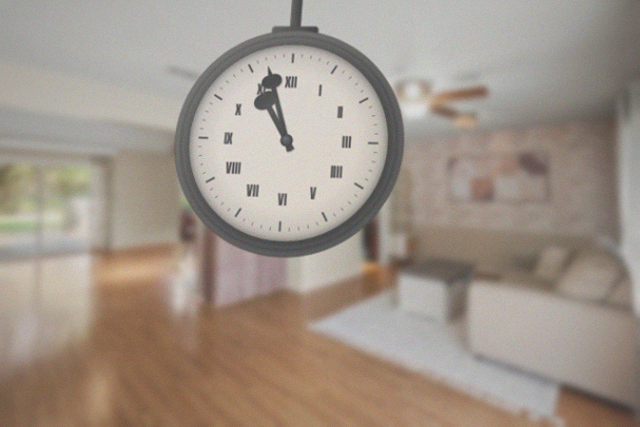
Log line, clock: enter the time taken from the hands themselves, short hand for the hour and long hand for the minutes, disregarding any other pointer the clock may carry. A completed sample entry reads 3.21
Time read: 10.57
